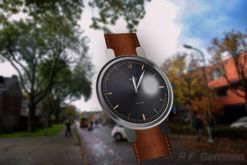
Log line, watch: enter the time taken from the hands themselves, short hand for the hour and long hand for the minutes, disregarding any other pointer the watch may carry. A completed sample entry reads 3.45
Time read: 12.06
